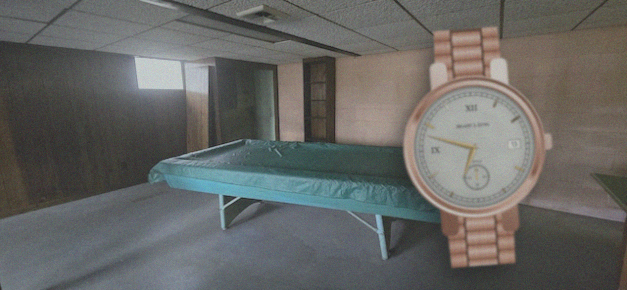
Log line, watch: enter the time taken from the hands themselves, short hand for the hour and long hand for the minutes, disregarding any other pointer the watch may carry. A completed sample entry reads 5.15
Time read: 6.48
